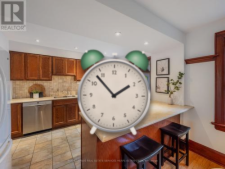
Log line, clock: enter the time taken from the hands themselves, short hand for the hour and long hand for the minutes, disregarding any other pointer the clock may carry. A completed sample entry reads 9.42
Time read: 1.53
